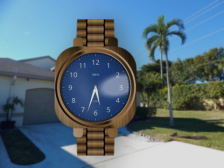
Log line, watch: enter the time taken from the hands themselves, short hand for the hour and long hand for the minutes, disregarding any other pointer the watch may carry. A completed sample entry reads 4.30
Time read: 5.33
